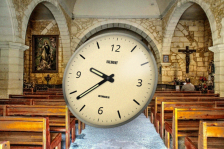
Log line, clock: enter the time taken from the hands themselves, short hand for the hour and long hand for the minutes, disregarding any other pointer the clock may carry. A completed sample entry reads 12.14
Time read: 9.38
